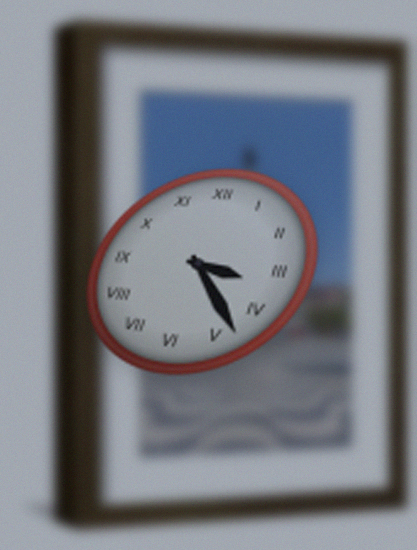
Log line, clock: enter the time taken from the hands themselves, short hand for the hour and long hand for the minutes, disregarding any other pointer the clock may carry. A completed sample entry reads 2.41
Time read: 3.23
